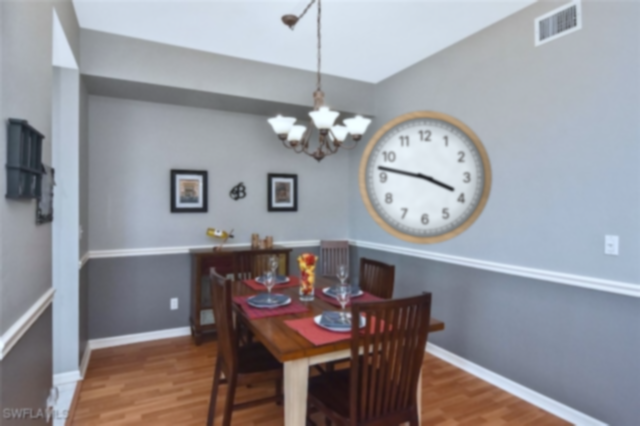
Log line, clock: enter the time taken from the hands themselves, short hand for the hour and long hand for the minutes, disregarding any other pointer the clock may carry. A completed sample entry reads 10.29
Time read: 3.47
